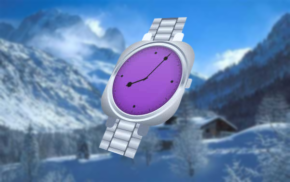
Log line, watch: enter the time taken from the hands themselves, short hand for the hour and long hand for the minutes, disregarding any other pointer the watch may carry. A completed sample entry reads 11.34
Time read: 8.05
